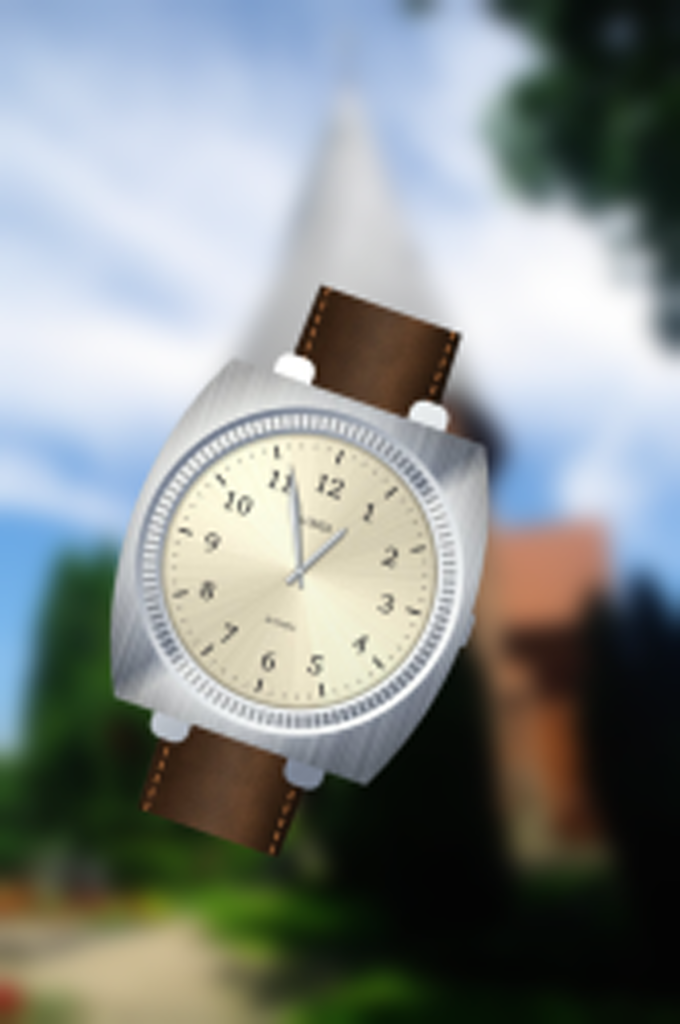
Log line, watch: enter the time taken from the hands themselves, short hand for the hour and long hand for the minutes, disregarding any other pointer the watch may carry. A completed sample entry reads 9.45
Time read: 12.56
